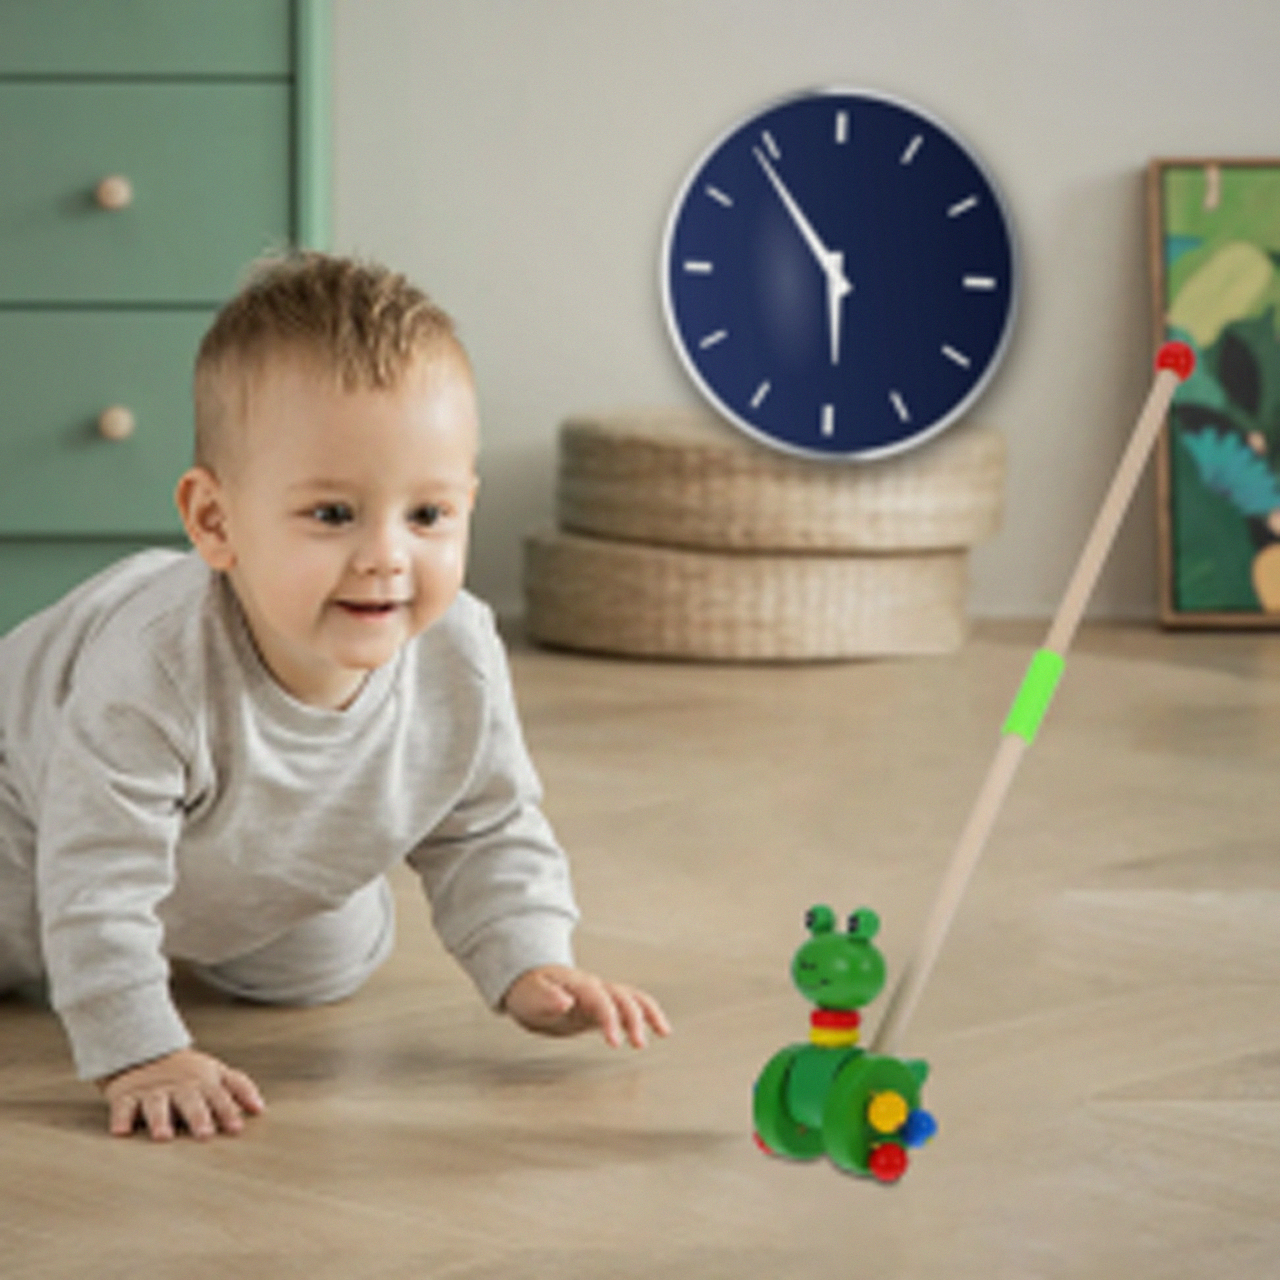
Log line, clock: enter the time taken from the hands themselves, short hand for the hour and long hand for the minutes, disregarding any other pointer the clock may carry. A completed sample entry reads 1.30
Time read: 5.54
